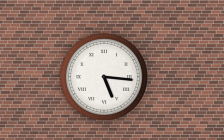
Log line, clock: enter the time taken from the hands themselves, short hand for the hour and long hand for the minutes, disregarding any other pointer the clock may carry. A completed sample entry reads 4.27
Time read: 5.16
